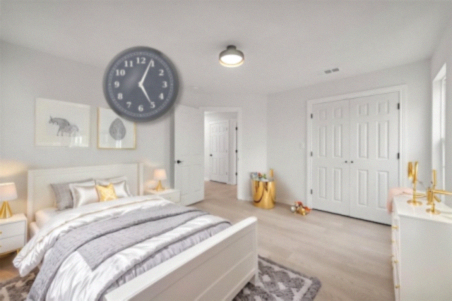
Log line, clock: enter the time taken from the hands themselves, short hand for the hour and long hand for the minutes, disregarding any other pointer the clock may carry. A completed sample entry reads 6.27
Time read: 5.04
